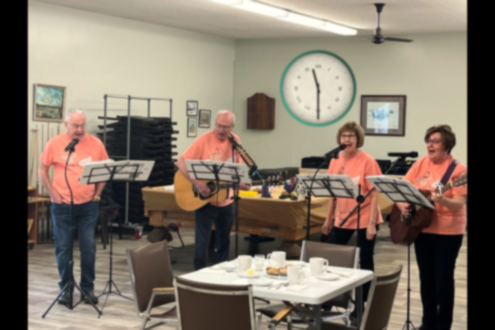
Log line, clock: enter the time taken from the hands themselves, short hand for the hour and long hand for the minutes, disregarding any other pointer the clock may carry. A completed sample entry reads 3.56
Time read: 11.30
